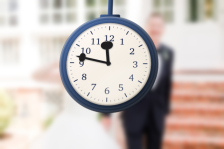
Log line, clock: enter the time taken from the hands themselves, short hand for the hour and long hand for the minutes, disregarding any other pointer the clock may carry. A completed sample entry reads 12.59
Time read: 11.47
